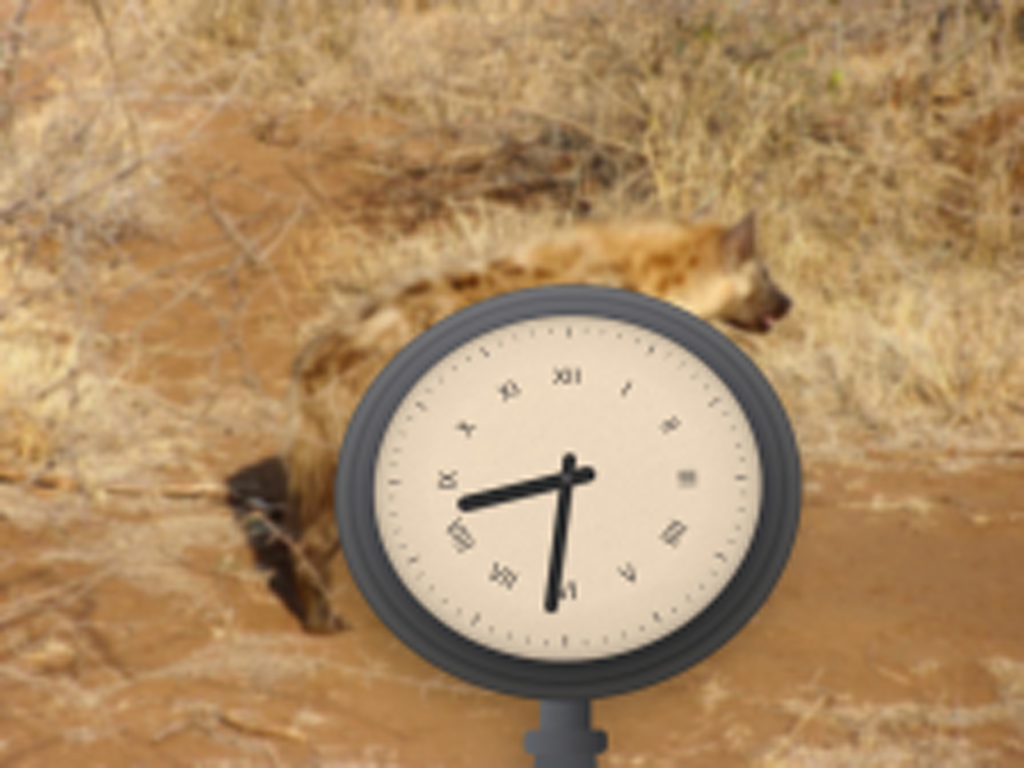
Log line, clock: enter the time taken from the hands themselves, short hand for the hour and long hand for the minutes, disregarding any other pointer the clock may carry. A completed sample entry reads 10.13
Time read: 8.31
